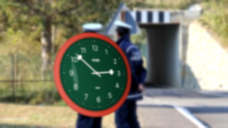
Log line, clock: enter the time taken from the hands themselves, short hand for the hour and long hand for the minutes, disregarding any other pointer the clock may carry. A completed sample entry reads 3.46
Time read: 2.52
